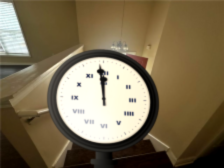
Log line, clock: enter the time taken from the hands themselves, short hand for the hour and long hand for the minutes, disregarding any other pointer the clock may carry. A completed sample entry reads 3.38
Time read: 11.59
